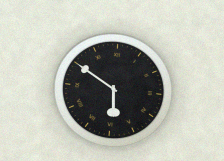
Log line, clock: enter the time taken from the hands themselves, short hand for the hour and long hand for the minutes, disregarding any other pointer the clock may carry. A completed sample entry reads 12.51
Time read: 5.50
